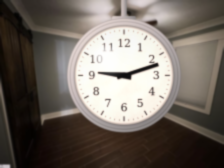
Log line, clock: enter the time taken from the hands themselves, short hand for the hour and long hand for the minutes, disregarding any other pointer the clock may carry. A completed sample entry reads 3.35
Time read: 9.12
